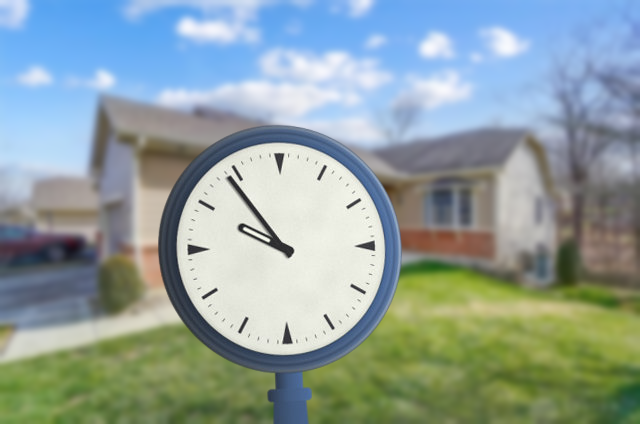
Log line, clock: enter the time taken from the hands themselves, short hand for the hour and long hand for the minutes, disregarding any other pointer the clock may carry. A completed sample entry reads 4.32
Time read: 9.54
